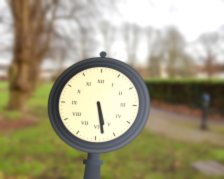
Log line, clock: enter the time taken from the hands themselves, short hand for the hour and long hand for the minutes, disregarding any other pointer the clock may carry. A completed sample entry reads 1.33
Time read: 5.28
